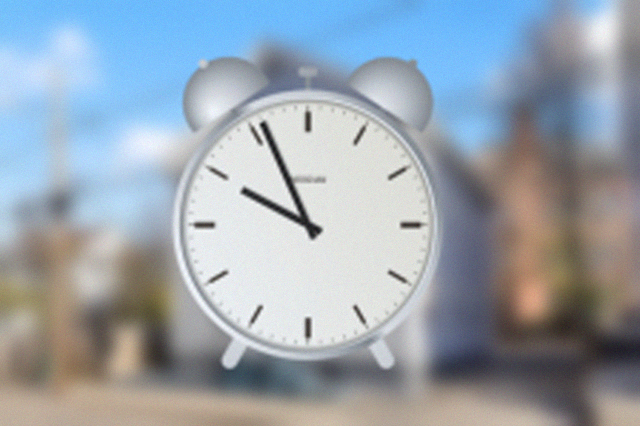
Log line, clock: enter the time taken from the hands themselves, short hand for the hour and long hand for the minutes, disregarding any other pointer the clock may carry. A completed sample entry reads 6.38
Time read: 9.56
